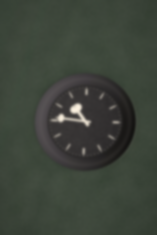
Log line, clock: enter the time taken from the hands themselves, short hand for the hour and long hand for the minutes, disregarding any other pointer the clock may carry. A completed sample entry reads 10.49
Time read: 10.46
